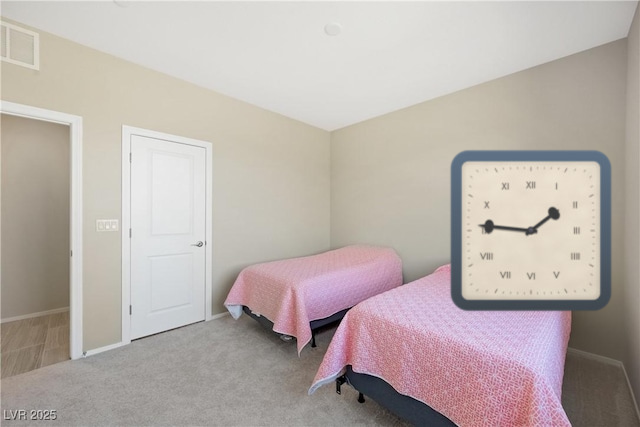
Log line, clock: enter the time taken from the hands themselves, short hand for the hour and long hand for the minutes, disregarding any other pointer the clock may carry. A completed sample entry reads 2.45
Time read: 1.46
